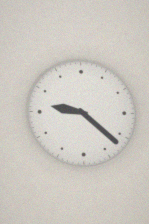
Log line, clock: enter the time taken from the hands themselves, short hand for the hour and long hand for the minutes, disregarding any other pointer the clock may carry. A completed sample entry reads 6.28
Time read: 9.22
